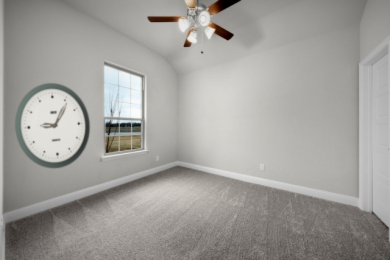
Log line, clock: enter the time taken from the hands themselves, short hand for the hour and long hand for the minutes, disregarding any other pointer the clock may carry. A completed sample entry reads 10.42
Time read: 9.06
